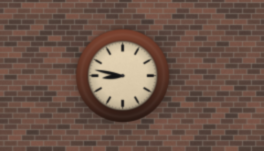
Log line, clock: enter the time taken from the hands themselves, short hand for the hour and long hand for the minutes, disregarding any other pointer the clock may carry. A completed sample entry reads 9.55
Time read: 8.47
